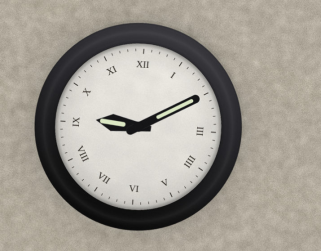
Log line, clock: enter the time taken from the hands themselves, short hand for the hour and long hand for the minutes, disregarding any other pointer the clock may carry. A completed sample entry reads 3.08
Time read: 9.10
